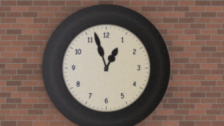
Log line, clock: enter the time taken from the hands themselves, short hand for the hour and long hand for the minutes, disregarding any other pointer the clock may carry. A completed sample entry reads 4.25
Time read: 12.57
